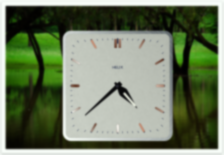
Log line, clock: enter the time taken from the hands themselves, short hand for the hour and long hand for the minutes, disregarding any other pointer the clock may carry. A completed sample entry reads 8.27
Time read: 4.38
